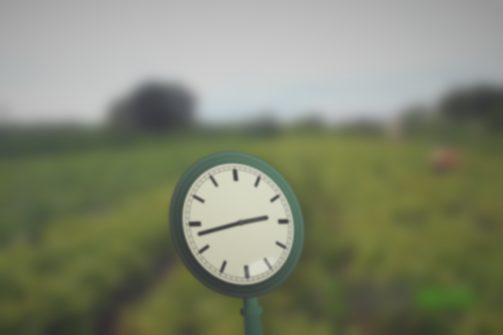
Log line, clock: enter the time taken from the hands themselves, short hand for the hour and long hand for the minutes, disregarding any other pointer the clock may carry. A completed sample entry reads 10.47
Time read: 2.43
